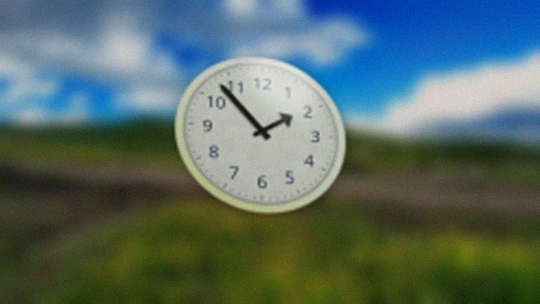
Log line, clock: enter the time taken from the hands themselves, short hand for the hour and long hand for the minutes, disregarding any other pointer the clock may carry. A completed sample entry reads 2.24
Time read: 1.53
